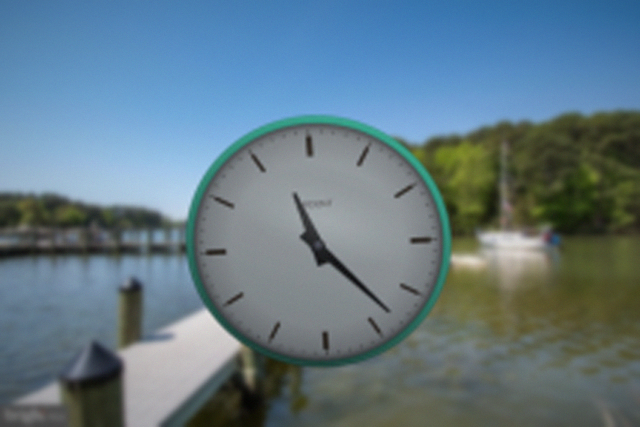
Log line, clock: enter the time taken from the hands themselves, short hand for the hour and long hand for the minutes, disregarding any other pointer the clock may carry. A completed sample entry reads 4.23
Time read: 11.23
